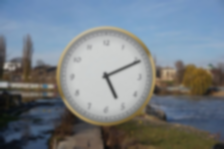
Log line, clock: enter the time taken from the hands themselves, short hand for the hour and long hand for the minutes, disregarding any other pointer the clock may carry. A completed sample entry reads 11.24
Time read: 5.11
